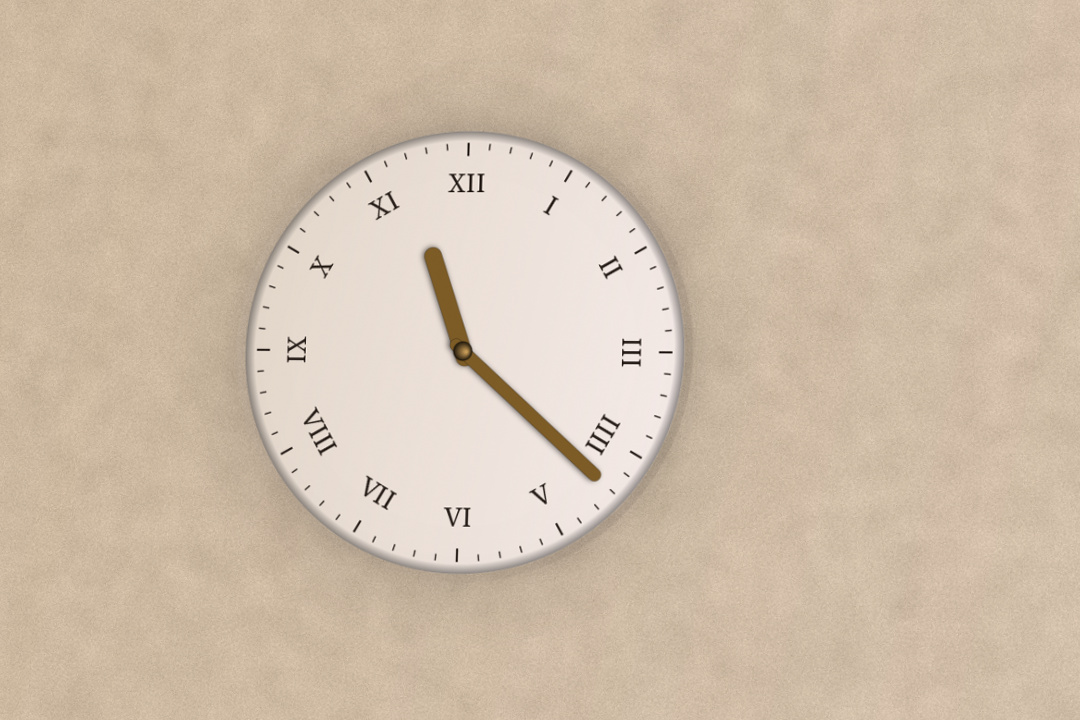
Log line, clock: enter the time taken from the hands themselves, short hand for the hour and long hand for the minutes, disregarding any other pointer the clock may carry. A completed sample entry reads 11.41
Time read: 11.22
